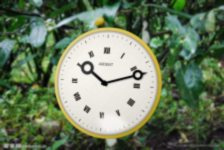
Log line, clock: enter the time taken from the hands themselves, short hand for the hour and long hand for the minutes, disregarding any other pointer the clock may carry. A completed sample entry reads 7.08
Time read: 10.12
